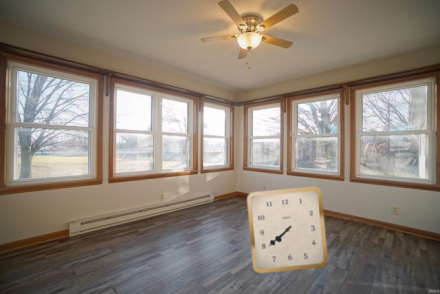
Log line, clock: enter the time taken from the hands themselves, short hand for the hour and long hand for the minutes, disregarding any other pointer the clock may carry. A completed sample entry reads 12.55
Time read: 7.39
